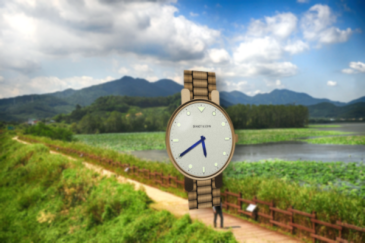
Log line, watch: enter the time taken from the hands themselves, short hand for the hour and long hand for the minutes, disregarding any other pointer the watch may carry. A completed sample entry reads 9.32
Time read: 5.40
